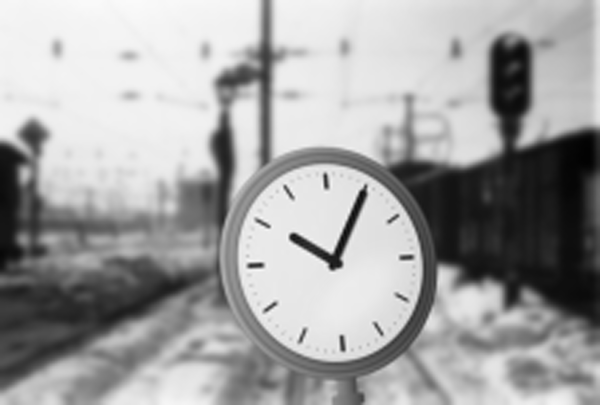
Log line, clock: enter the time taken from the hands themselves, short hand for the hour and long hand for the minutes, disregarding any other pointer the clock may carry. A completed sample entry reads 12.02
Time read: 10.05
